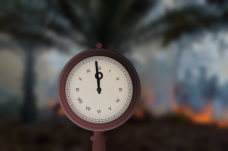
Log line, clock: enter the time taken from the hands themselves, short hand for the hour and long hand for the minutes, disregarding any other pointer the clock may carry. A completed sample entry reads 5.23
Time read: 11.59
